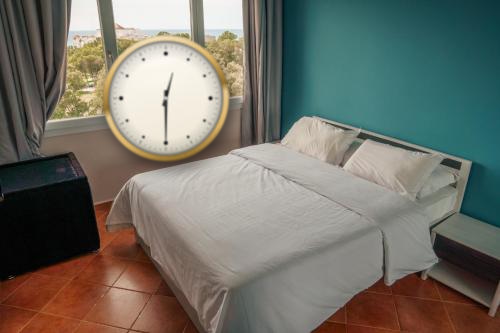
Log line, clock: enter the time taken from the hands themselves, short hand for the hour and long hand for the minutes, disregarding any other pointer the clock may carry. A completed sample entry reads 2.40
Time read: 12.30
